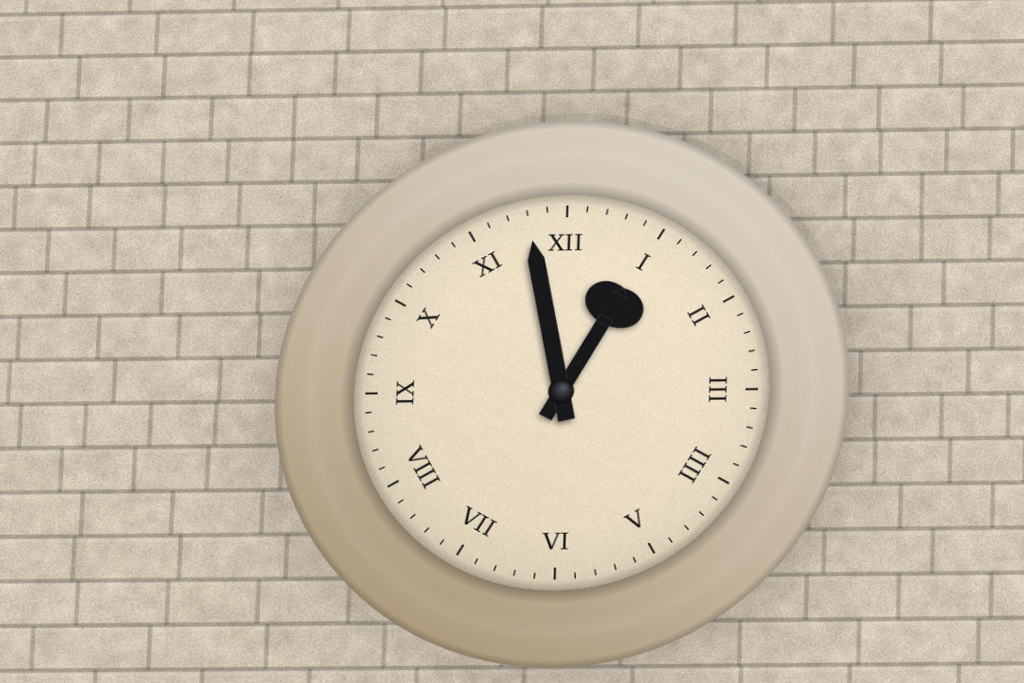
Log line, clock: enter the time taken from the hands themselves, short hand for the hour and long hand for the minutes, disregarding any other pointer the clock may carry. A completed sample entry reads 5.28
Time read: 12.58
